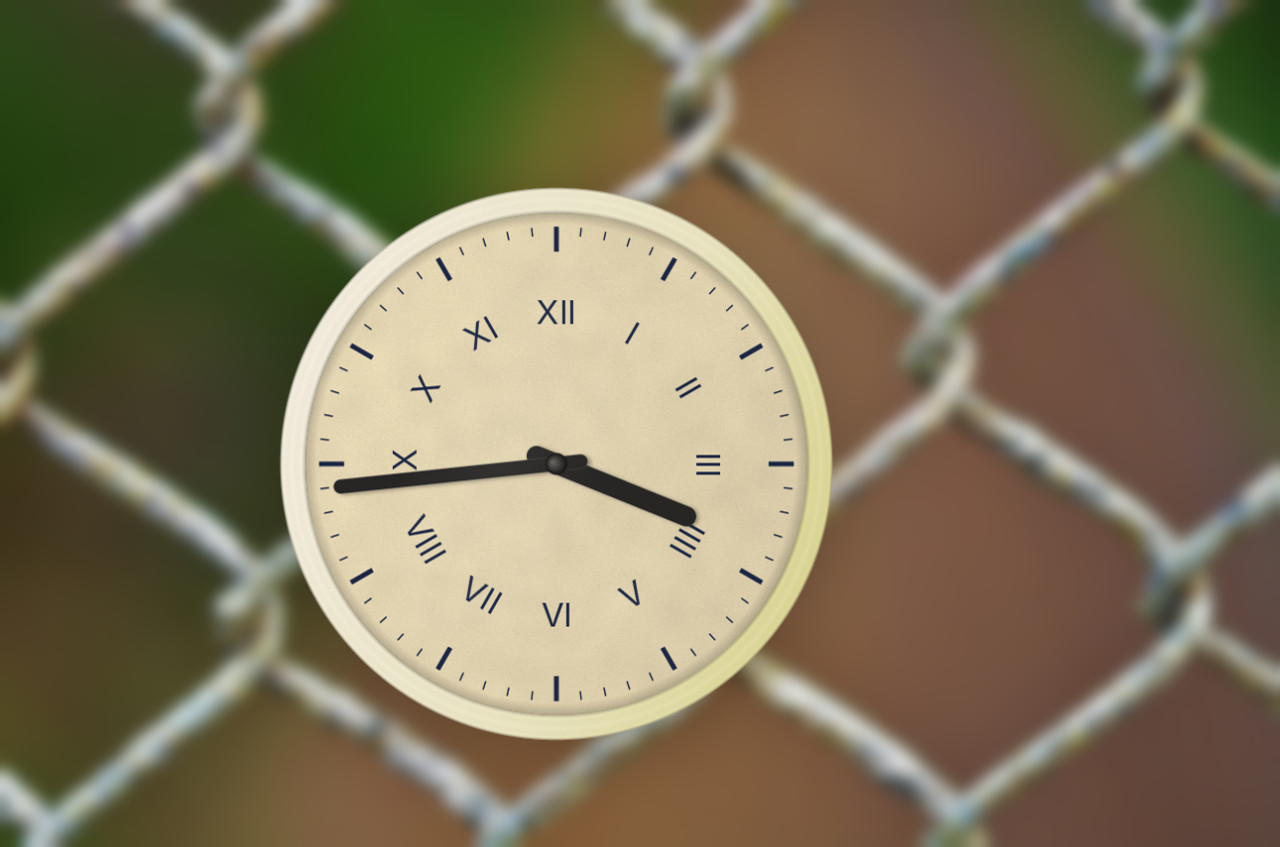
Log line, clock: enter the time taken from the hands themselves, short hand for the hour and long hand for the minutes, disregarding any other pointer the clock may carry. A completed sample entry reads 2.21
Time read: 3.44
